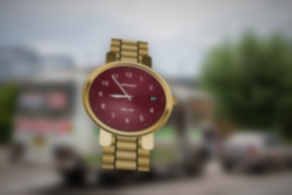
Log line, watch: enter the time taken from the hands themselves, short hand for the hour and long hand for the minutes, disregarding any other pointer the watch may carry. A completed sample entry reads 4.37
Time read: 8.54
